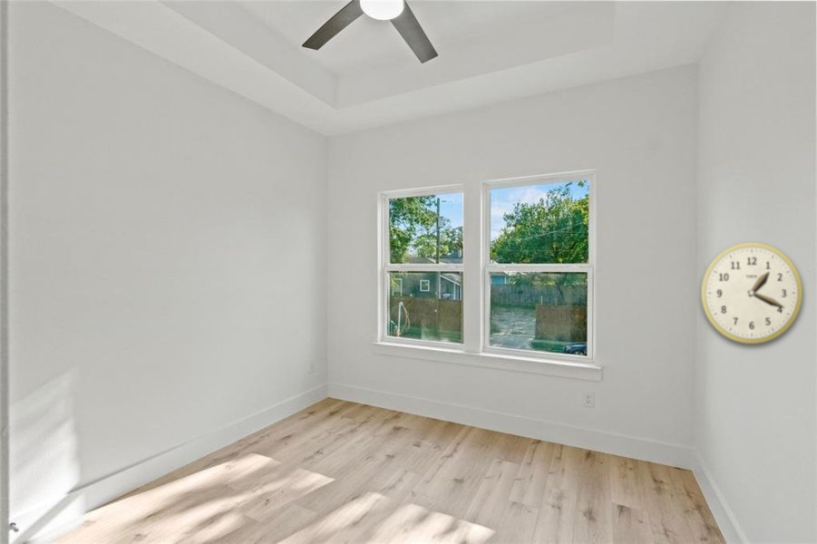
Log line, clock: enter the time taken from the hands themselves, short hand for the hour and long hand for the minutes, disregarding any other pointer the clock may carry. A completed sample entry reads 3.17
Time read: 1.19
